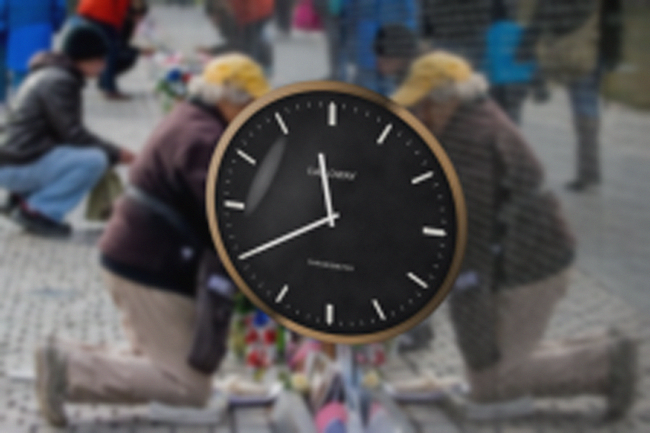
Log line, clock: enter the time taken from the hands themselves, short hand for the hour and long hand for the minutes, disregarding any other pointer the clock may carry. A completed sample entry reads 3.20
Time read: 11.40
